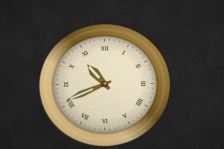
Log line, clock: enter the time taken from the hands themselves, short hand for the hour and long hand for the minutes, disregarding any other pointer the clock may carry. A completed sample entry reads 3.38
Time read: 10.41
